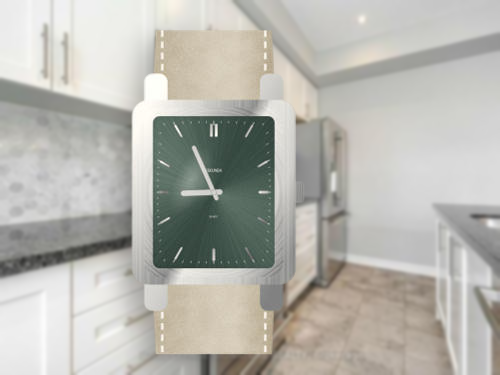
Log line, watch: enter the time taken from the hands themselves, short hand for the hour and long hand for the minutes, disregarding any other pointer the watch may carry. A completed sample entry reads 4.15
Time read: 8.56
